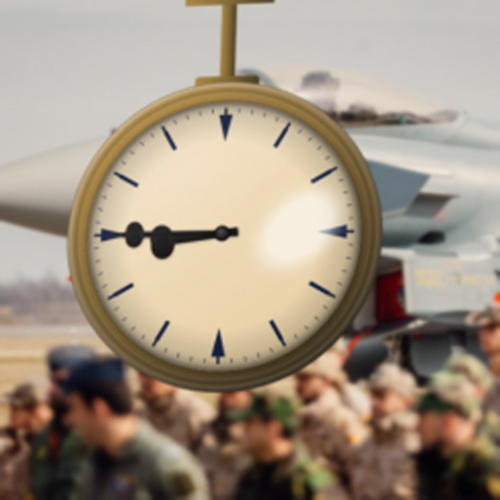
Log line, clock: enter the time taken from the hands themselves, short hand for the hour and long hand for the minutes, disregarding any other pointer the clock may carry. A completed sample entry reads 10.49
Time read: 8.45
